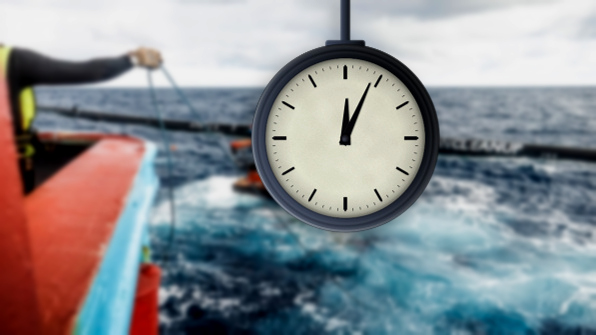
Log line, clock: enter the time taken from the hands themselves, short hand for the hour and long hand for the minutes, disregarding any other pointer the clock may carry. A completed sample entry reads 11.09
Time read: 12.04
